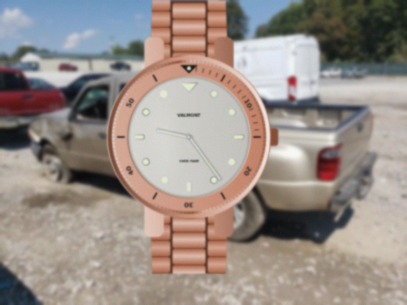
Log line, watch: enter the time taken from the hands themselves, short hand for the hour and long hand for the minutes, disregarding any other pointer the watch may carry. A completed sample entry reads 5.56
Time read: 9.24
